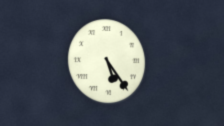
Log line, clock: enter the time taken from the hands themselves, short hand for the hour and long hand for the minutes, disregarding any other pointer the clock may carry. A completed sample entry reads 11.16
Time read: 5.24
